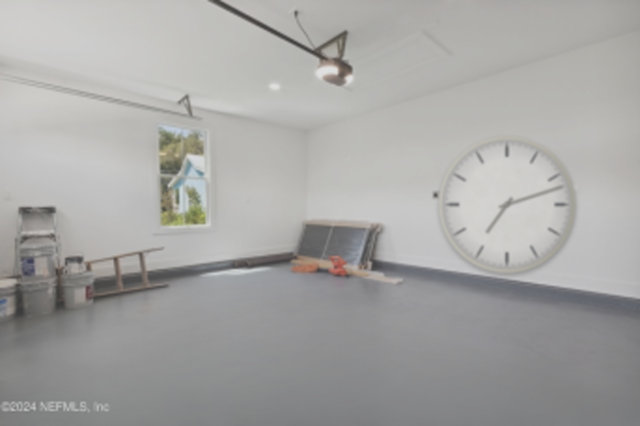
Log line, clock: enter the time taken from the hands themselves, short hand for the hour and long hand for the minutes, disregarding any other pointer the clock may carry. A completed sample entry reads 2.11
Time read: 7.12
